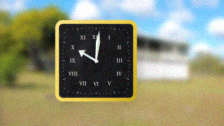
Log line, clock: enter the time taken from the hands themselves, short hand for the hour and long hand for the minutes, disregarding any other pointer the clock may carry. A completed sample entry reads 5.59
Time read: 10.01
